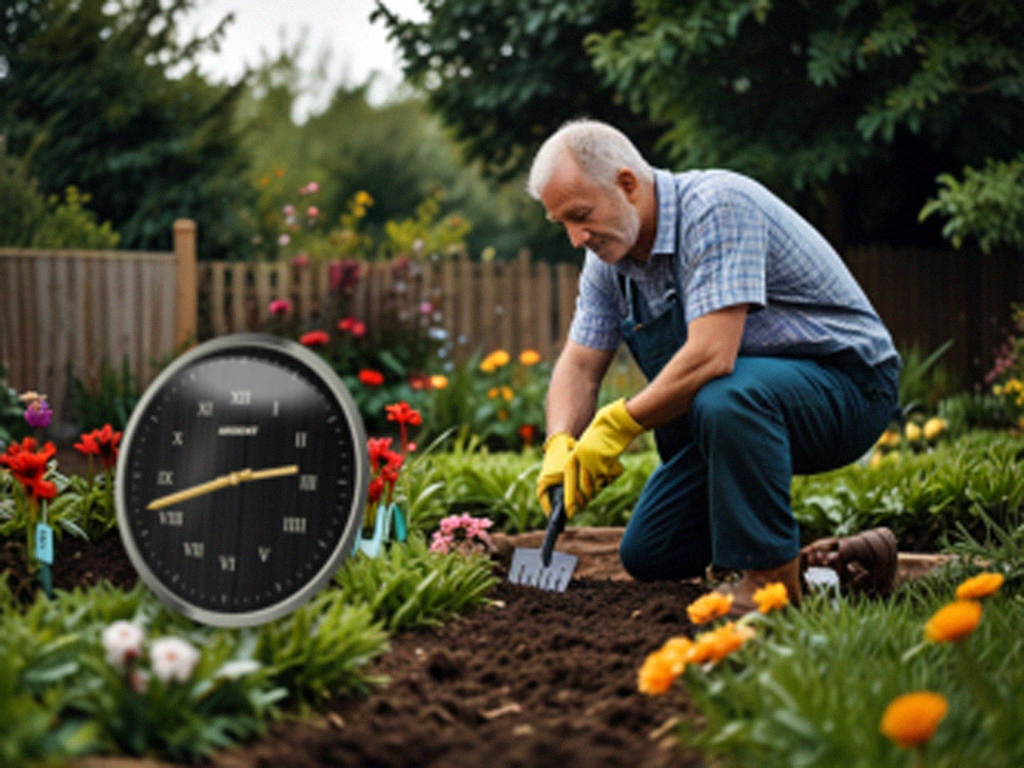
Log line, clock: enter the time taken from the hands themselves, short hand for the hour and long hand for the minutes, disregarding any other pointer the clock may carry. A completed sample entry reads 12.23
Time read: 2.42
